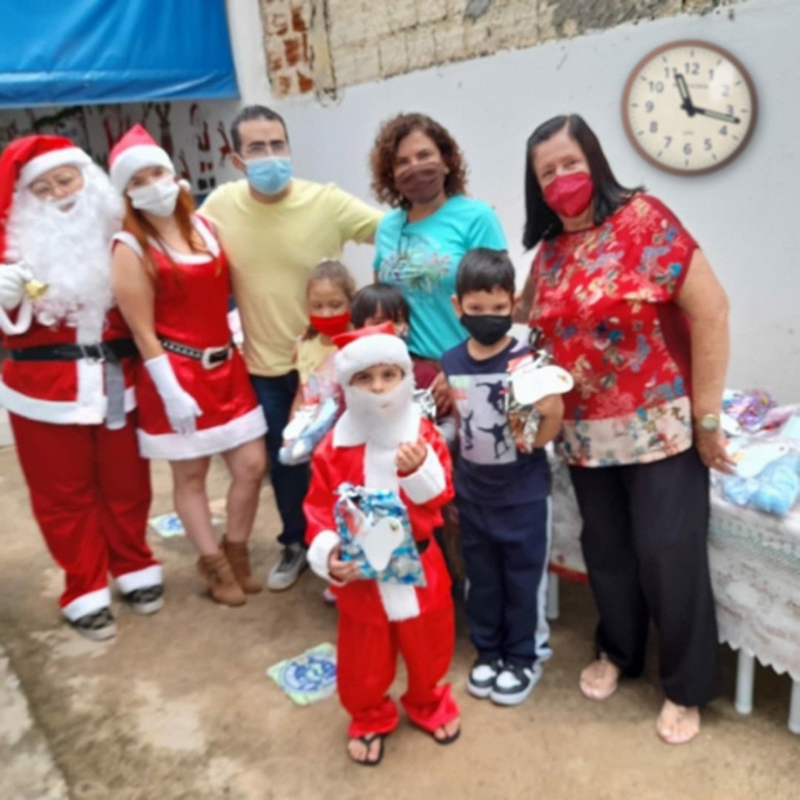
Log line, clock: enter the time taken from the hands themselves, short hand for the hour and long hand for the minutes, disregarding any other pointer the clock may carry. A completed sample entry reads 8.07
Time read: 11.17
